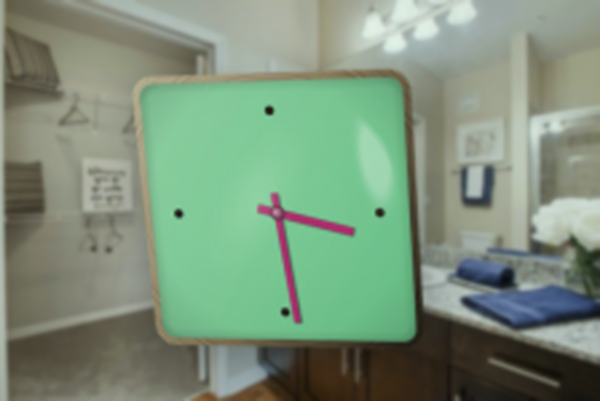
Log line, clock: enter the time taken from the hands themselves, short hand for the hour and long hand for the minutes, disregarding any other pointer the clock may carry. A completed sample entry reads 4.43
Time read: 3.29
